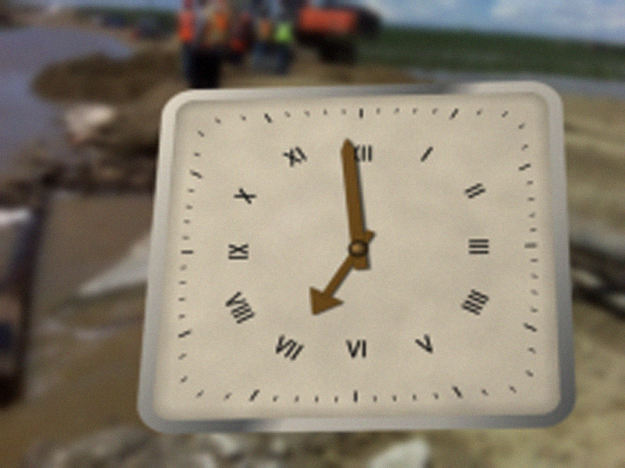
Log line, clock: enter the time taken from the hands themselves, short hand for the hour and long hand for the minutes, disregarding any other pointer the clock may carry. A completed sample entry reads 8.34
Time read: 6.59
